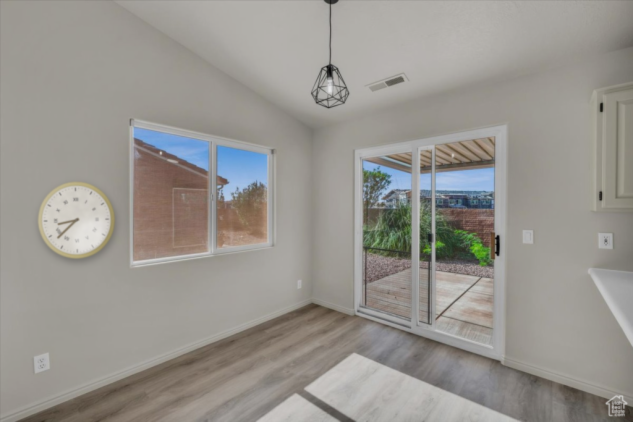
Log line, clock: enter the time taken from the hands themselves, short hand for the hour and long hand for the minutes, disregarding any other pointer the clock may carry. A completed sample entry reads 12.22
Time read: 8.38
